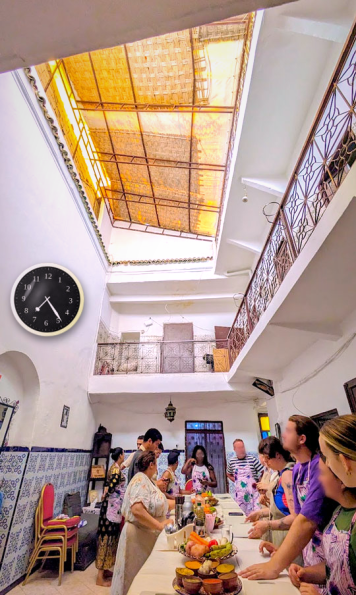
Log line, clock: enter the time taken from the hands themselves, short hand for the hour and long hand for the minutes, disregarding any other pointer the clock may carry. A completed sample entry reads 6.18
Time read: 7.24
